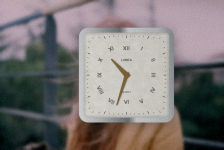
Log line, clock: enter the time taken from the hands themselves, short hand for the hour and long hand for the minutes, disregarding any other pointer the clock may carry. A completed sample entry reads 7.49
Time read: 10.33
